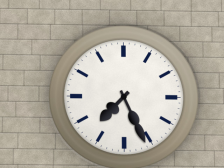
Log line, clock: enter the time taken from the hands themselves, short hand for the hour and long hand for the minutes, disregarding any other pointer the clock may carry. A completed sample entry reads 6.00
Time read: 7.26
